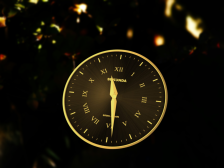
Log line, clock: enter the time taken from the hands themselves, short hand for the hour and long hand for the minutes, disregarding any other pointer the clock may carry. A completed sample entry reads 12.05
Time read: 11.29
